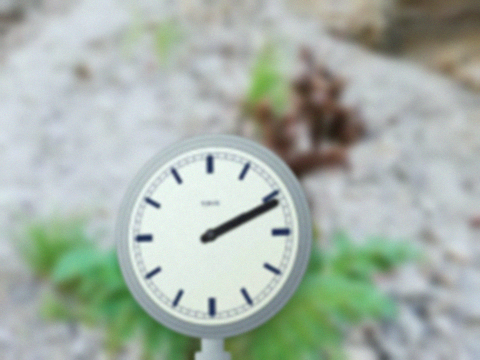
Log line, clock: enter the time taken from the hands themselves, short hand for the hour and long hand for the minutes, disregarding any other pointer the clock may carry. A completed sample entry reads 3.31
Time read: 2.11
